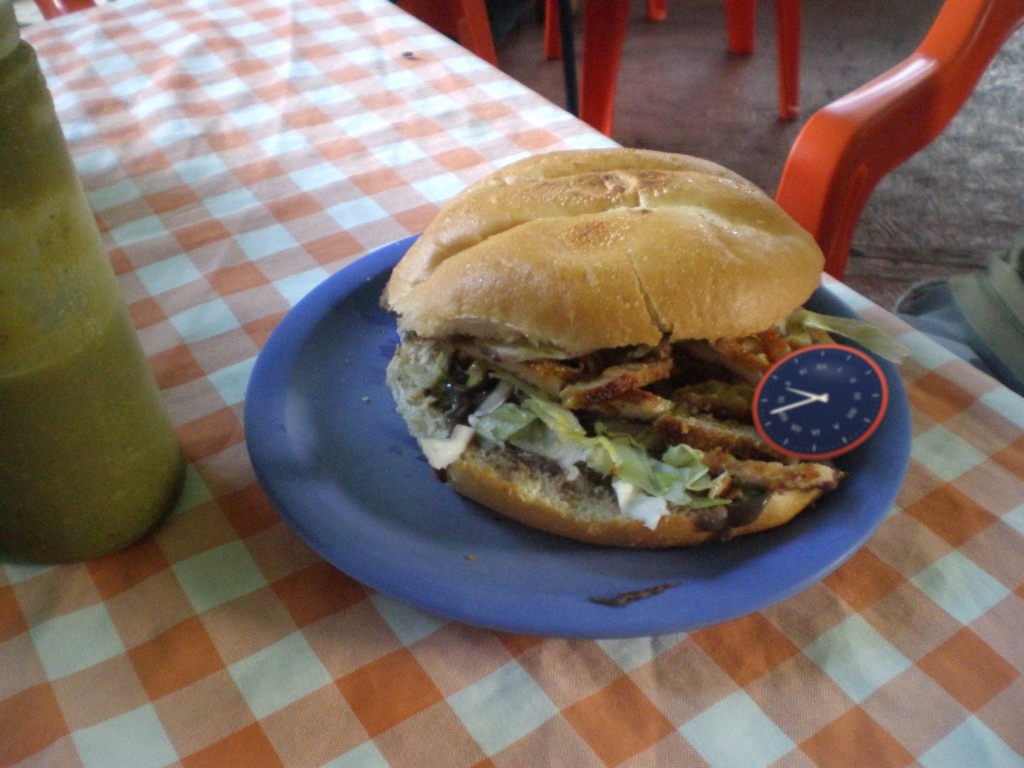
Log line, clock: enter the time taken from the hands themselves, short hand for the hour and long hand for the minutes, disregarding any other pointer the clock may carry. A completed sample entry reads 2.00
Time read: 9.42
